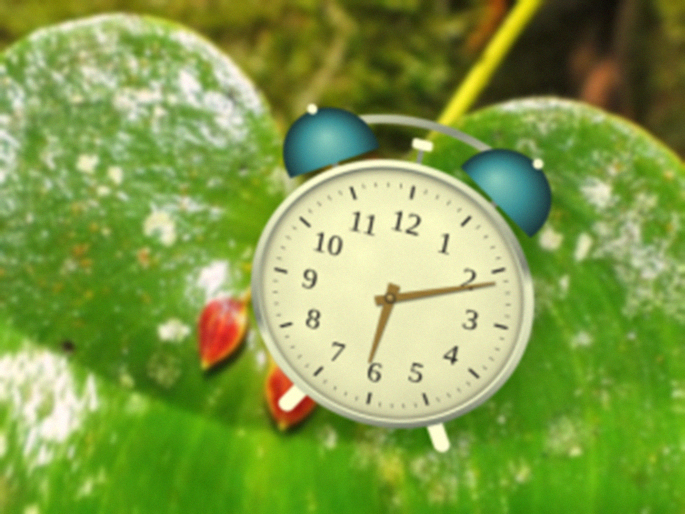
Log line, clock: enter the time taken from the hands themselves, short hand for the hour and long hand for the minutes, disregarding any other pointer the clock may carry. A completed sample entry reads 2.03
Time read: 6.11
